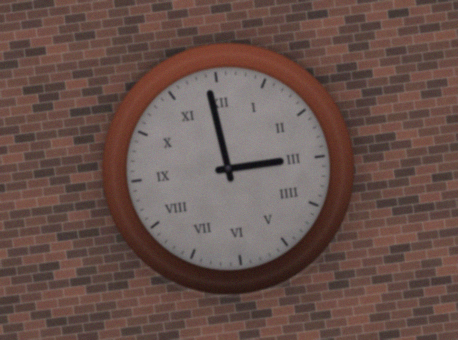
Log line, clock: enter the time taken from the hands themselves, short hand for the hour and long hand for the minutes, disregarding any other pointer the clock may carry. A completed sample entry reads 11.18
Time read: 2.59
